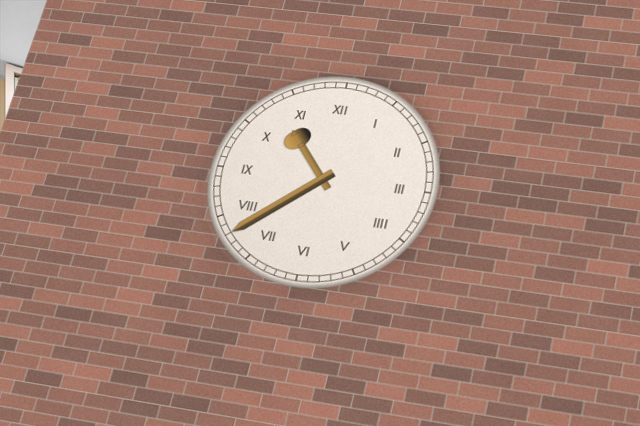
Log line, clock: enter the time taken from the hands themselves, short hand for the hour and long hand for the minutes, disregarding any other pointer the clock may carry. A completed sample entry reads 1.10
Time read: 10.38
